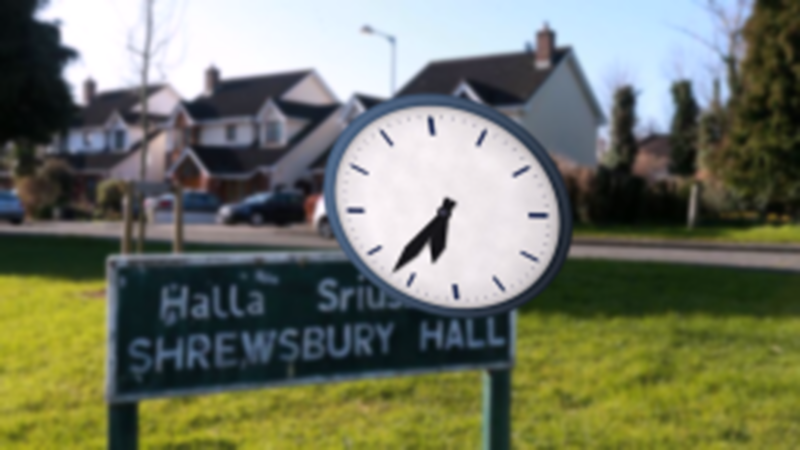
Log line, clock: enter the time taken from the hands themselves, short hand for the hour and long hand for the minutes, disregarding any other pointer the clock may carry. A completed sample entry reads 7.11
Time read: 6.37
